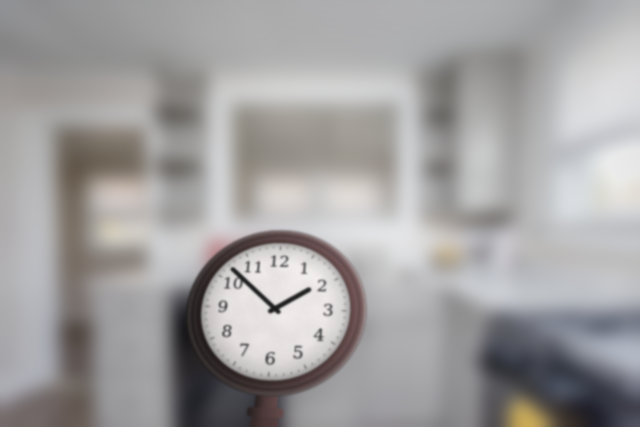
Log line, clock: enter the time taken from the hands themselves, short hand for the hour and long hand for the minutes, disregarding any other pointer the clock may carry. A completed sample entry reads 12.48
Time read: 1.52
